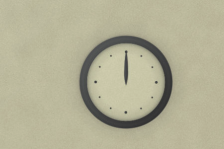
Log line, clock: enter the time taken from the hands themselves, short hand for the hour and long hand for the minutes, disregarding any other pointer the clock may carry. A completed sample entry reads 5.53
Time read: 12.00
